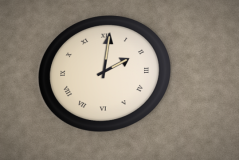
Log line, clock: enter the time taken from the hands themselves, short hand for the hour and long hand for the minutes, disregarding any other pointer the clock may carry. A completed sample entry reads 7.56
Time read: 2.01
